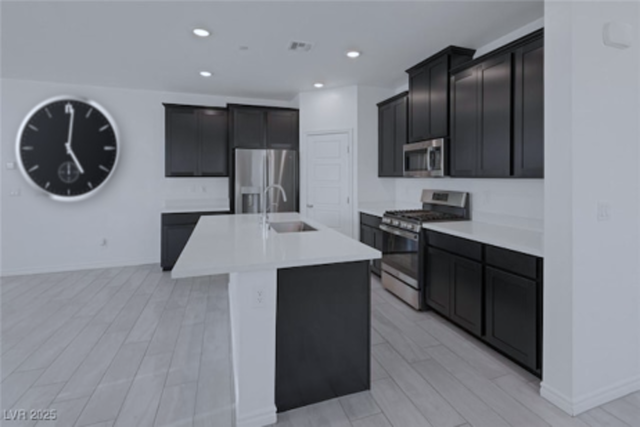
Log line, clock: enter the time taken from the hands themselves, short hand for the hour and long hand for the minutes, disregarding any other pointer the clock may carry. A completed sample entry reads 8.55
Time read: 5.01
